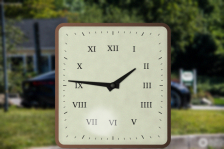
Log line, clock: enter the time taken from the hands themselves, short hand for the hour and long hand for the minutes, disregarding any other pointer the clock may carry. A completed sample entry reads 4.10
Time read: 1.46
